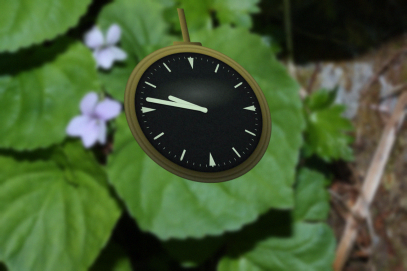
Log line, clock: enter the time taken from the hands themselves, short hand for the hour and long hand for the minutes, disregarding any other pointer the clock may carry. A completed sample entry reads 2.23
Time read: 9.47
